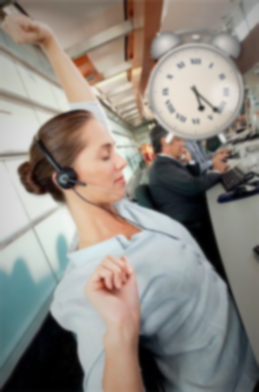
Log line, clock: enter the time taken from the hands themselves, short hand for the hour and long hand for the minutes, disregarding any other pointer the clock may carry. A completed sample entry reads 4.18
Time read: 5.22
